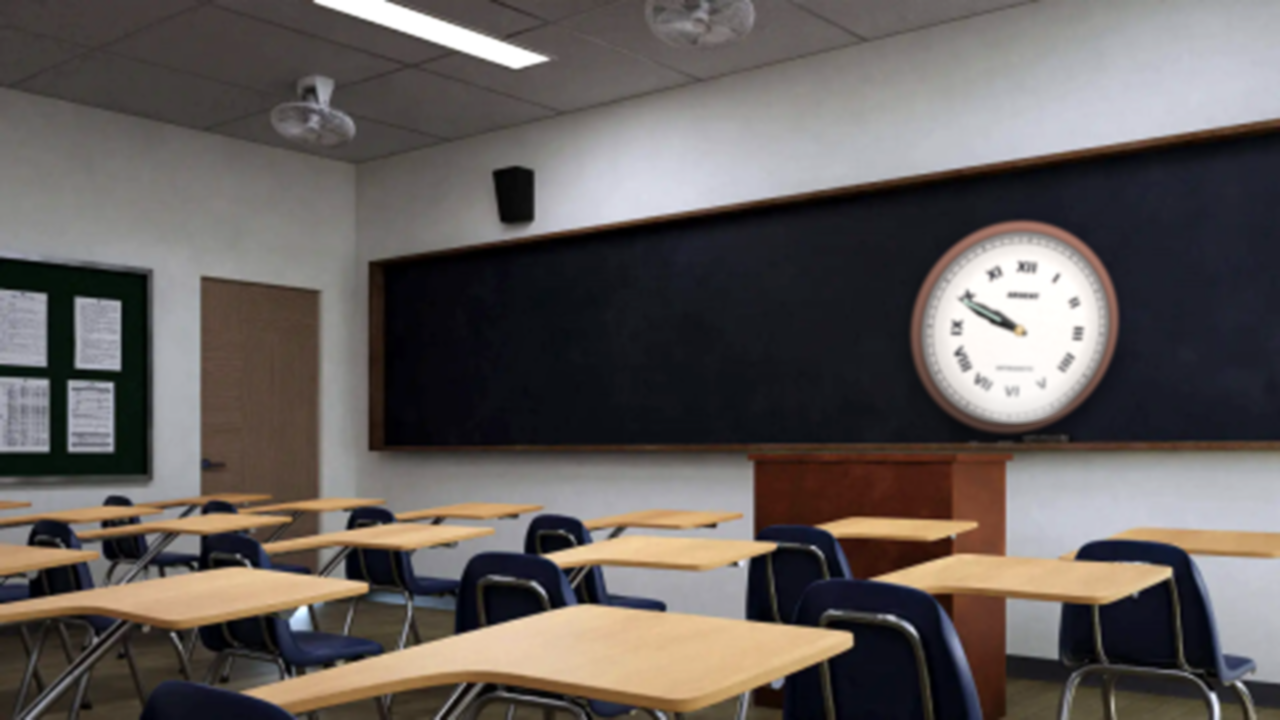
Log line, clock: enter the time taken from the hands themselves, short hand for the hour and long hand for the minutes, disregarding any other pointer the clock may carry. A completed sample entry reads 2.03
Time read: 9.49
